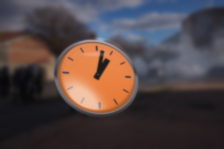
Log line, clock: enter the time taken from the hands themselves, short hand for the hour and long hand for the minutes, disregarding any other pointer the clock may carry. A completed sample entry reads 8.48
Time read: 1.02
